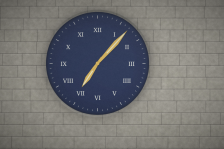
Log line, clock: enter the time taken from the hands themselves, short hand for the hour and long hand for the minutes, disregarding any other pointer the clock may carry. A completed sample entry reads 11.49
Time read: 7.07
